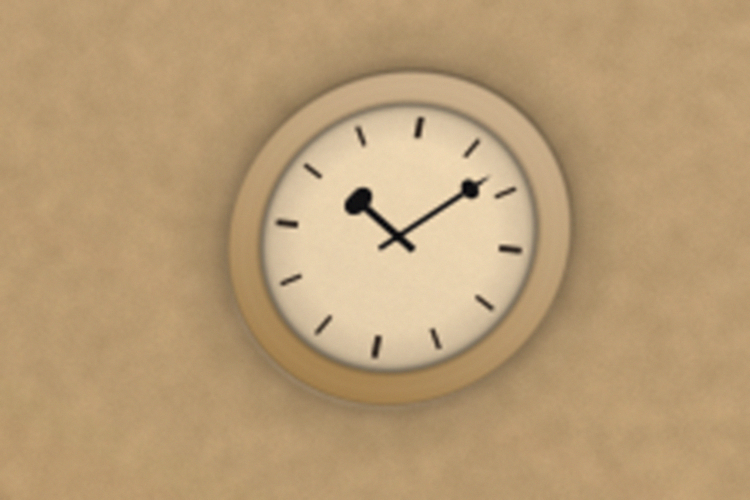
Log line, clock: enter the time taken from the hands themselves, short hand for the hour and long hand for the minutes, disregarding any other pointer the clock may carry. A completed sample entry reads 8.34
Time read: 10.08
